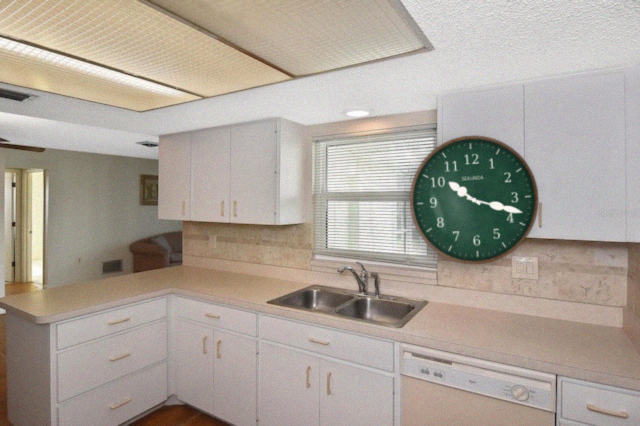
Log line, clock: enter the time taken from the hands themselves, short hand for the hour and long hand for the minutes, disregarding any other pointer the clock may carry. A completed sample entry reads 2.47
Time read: 10.18
